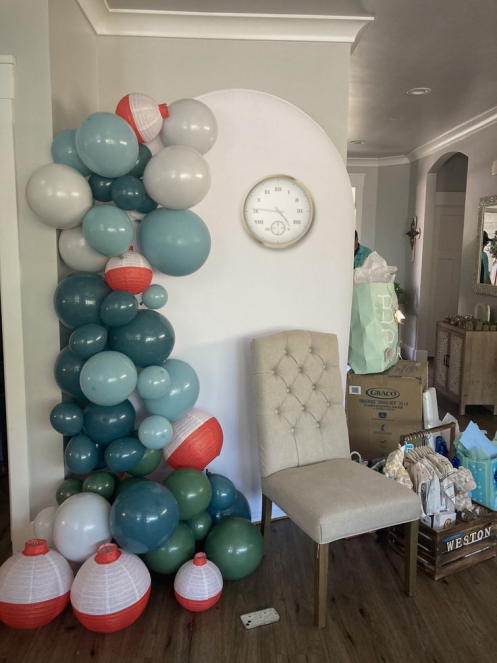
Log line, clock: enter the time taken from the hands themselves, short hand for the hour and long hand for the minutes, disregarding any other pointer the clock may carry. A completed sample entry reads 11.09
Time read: 4.46
